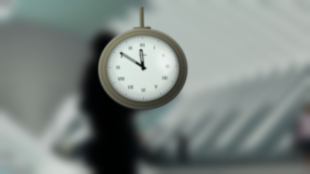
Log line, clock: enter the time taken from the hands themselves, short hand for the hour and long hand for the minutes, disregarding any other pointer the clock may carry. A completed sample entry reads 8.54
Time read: 11.51
